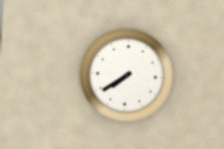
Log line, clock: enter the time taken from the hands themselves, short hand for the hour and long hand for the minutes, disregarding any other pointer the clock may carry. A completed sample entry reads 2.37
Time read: 7.39
